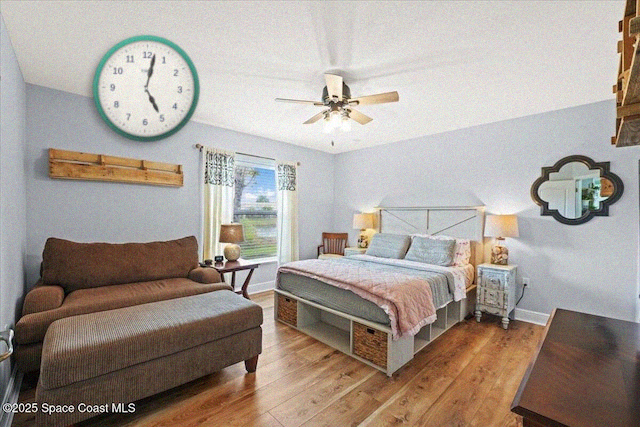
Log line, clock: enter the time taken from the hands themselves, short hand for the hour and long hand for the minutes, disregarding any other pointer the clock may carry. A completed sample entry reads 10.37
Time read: 5.02
